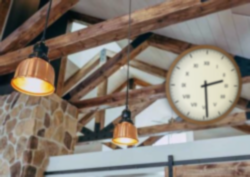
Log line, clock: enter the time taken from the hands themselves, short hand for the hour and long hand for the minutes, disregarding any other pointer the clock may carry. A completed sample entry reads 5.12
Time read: 2.29
